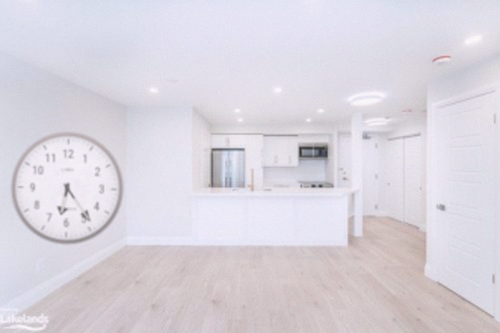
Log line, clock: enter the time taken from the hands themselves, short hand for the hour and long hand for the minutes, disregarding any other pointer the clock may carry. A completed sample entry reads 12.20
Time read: 6.24
